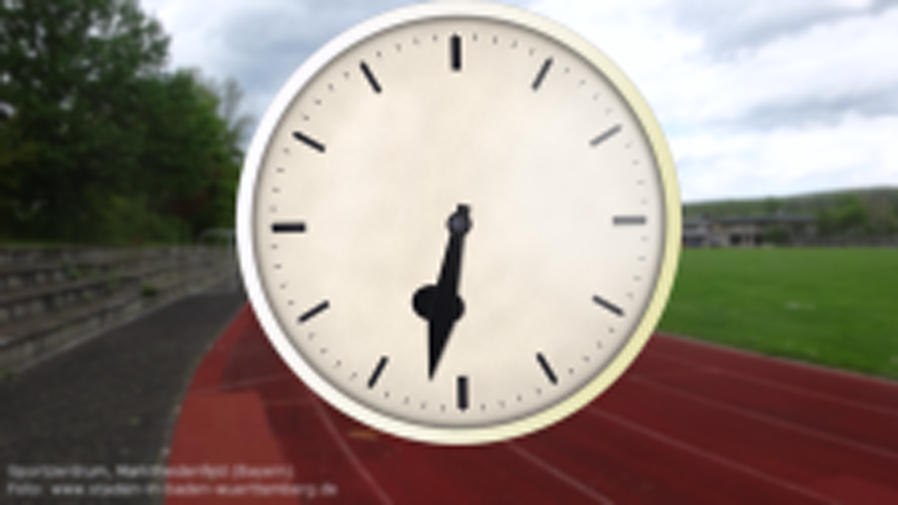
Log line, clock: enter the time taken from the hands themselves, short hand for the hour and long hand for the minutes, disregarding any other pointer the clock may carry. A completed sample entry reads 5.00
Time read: 6.32
